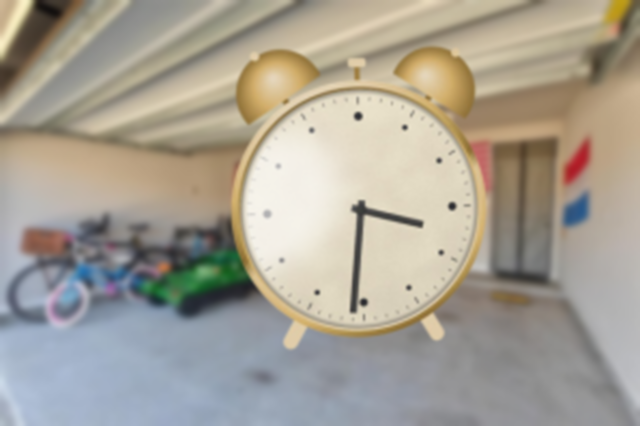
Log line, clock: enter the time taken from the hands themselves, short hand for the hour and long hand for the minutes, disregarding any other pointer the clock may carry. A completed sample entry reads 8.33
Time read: 3.31
